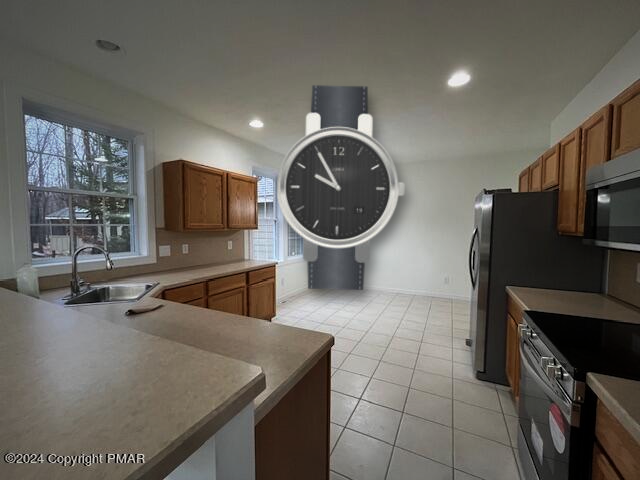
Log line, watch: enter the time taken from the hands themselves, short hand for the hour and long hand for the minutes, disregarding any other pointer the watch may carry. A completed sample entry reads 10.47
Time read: 9.55
